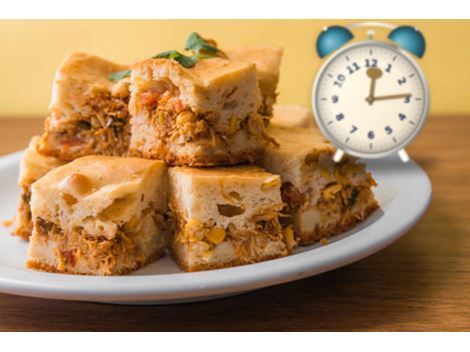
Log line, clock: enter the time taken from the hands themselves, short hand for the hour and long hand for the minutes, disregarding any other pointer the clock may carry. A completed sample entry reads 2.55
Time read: 12.14
